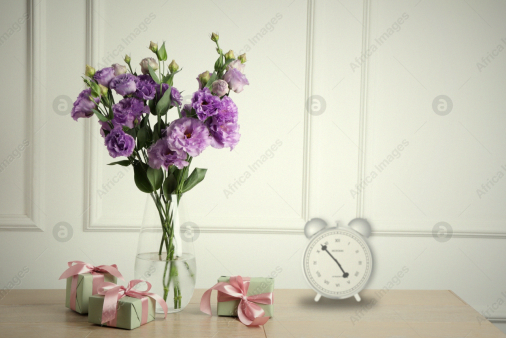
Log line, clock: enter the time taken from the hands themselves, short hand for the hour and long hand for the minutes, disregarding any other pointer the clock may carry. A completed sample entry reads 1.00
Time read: 4.53
